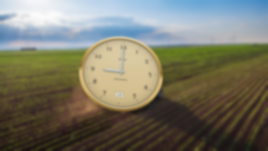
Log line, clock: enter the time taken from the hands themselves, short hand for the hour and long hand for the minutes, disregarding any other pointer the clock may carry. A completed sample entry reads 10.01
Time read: 9.00
